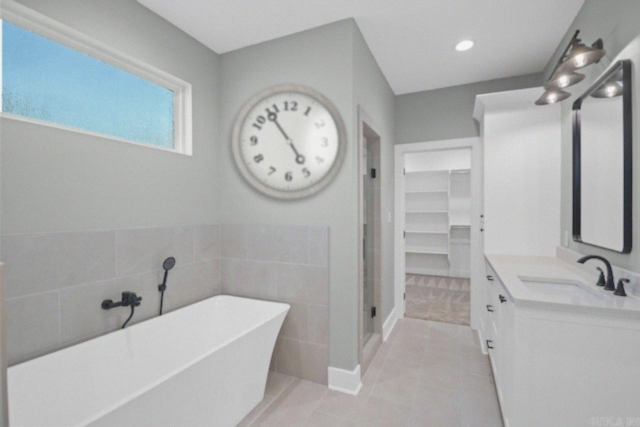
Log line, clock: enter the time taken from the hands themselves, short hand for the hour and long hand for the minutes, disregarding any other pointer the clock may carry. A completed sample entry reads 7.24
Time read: 4.54
